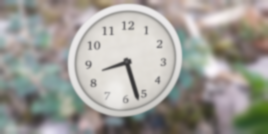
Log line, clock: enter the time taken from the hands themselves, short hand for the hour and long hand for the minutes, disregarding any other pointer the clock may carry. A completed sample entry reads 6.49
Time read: 8.27
